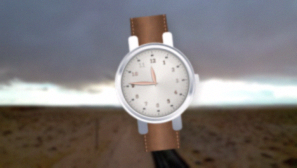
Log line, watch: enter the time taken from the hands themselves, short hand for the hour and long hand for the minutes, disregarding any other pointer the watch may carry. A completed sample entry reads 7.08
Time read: 11.46
